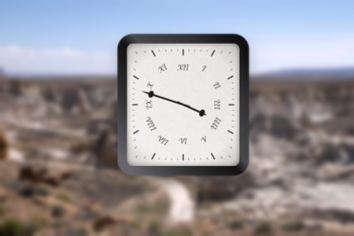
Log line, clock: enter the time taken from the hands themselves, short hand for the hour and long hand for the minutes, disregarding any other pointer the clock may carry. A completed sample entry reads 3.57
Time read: 3.48
